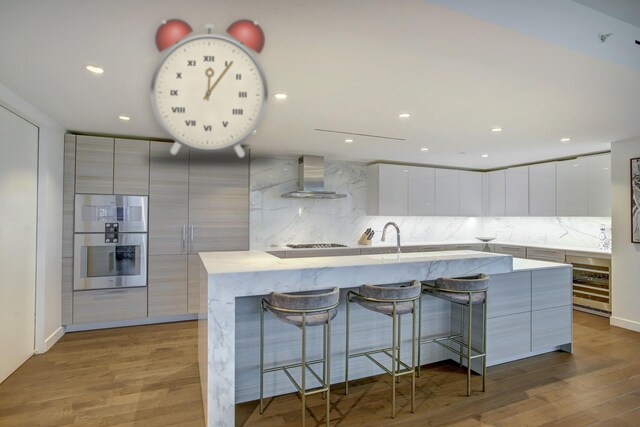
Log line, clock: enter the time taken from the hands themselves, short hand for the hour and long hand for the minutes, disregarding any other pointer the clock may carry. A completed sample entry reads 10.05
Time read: 12.06
